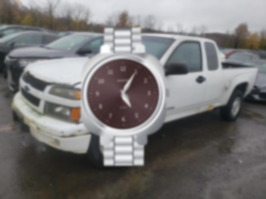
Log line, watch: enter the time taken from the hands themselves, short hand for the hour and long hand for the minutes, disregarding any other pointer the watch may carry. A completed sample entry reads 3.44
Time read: 5.05
